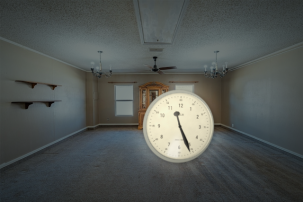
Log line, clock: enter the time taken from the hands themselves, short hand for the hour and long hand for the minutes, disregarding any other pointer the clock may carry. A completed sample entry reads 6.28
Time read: 11.26
